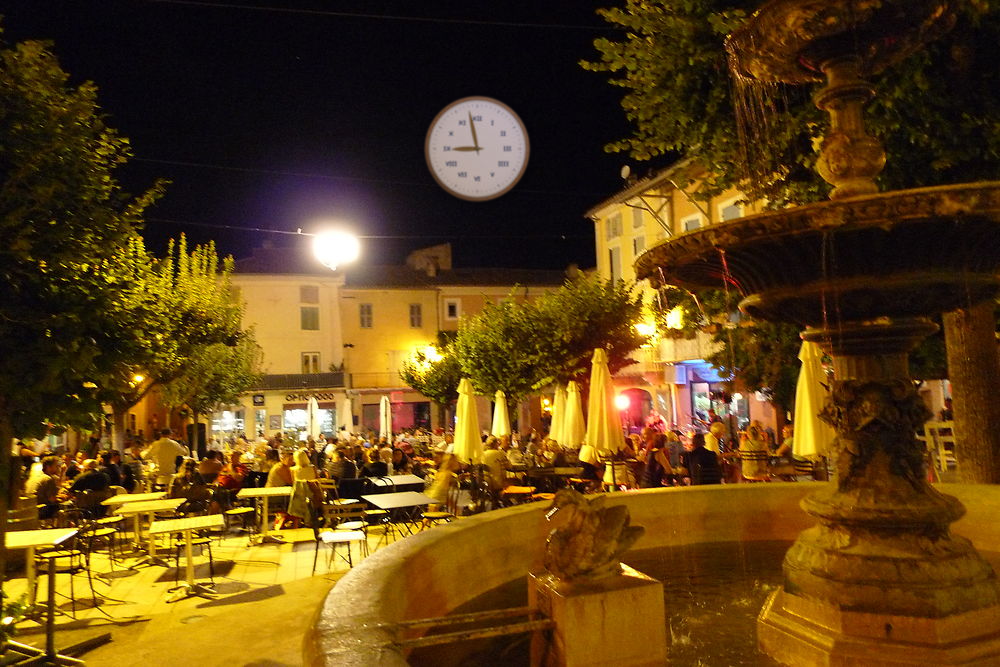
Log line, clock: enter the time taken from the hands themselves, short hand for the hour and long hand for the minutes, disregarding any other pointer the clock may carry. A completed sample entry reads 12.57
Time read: 8.58
